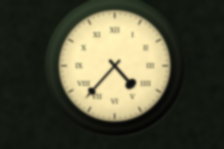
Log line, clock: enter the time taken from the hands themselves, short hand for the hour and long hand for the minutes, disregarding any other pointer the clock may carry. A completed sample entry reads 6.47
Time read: 4.37
